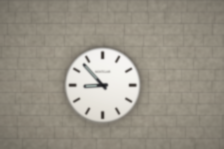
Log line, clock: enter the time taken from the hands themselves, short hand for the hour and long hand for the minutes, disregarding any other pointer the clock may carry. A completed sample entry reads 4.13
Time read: 8.53
